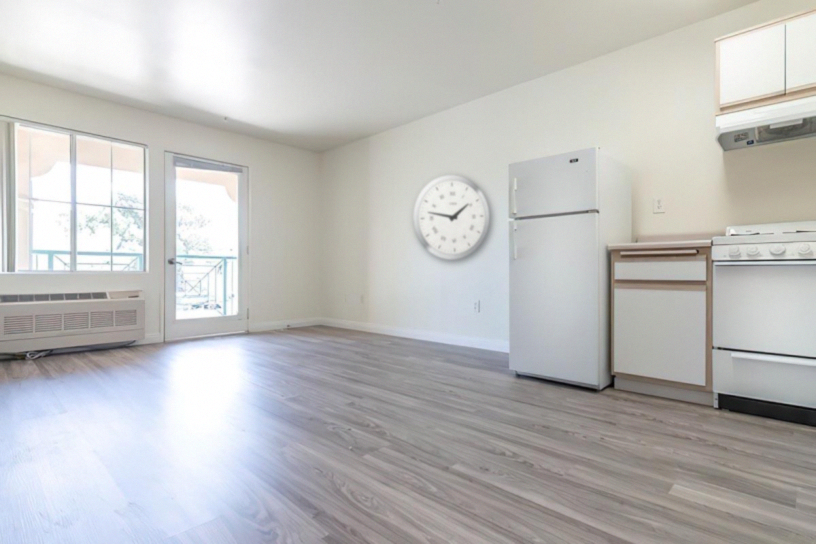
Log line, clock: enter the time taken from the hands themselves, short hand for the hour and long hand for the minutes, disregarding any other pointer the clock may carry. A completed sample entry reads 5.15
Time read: 1.47
